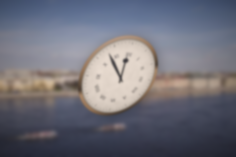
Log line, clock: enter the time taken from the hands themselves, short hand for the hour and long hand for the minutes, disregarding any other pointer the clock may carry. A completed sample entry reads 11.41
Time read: 11.53
